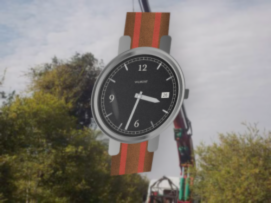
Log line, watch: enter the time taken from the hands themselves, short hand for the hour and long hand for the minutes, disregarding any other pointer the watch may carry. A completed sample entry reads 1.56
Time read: 3.33
